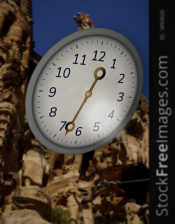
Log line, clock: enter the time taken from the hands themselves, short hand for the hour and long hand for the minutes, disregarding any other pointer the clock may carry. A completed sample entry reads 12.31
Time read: 12.33
